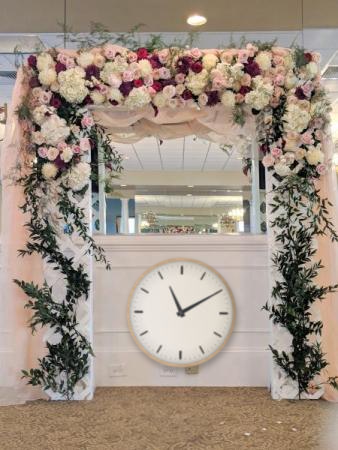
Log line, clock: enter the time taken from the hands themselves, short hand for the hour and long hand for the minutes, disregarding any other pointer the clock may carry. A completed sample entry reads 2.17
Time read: 11.10
